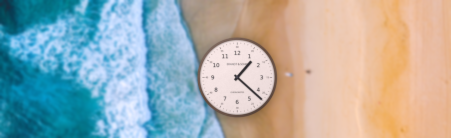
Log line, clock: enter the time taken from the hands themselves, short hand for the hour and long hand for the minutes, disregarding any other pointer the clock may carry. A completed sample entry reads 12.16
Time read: 1.22
